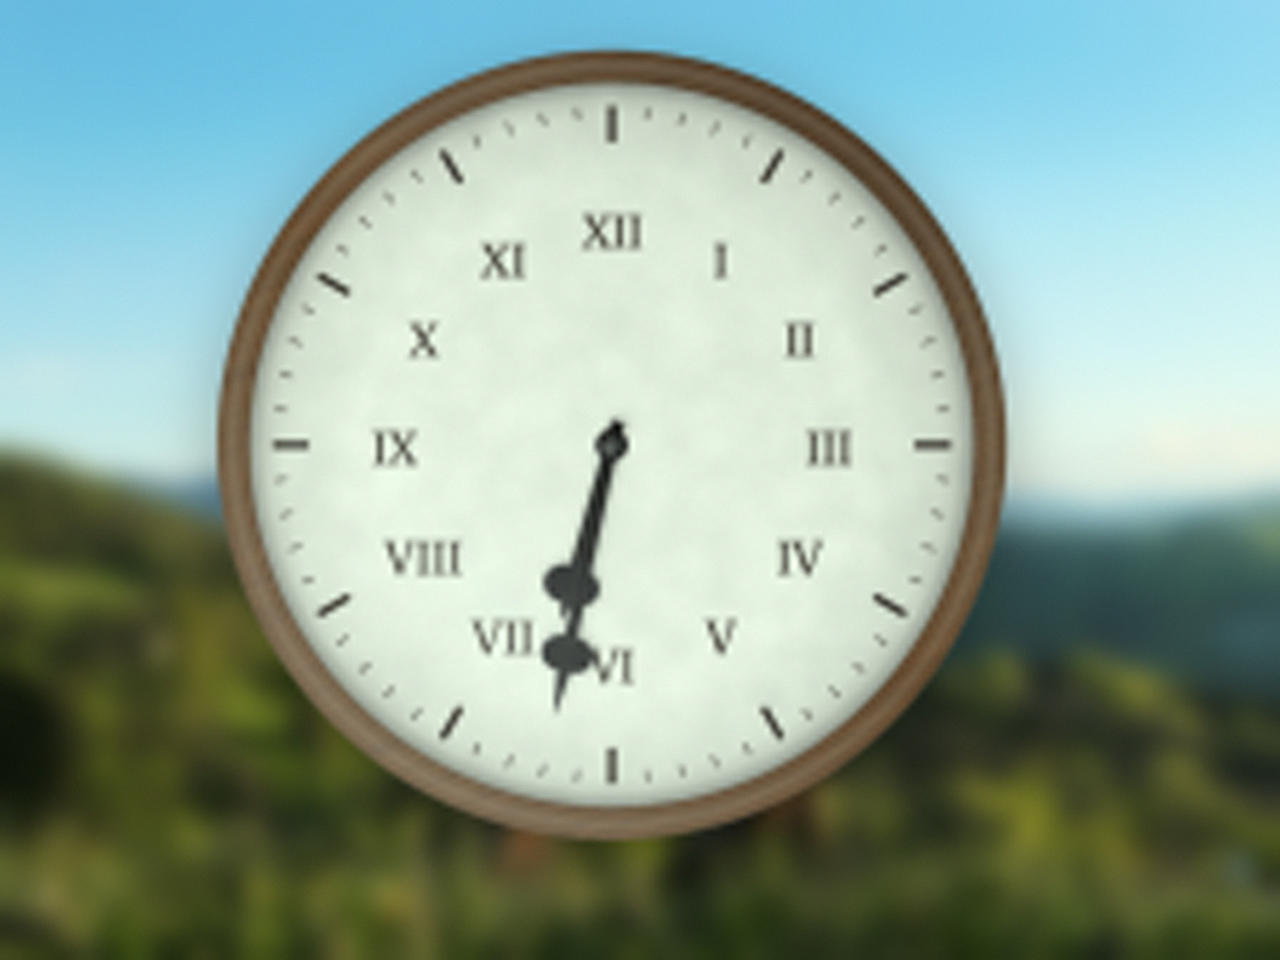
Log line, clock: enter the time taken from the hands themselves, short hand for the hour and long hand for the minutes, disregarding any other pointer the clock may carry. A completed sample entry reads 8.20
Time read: 6.32
